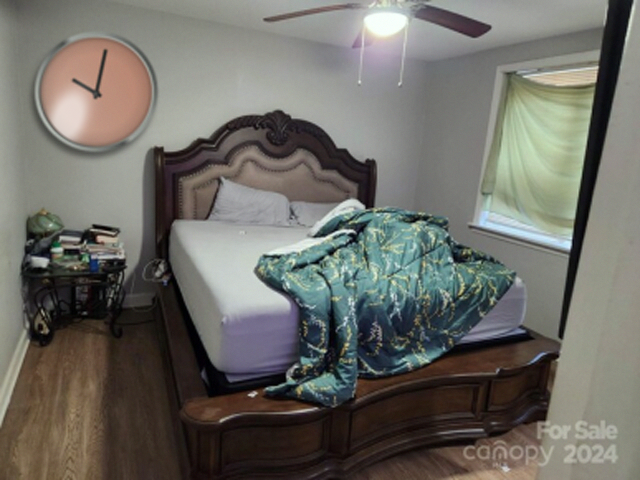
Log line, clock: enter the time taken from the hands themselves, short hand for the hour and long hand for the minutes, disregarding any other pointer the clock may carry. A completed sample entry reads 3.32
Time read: 10.02
